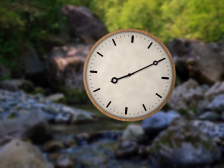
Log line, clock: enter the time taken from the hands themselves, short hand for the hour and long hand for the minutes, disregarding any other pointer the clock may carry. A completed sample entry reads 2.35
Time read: 8.10
